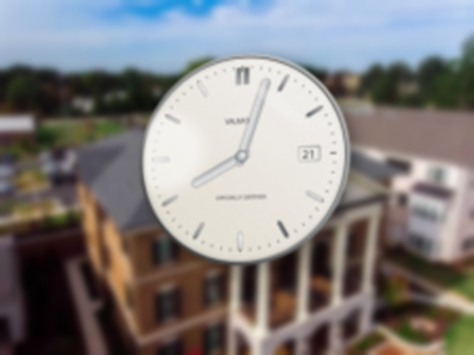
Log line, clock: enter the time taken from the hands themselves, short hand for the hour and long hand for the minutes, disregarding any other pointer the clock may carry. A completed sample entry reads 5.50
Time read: 8.03
